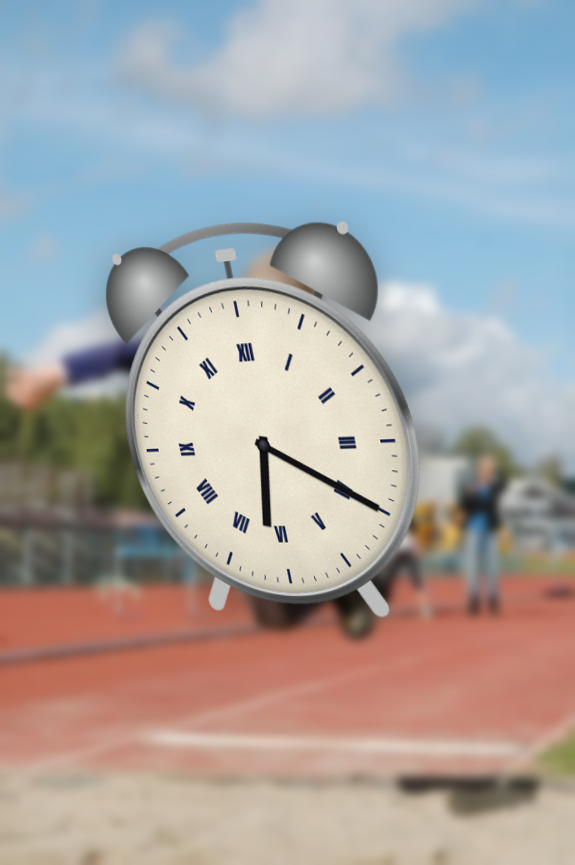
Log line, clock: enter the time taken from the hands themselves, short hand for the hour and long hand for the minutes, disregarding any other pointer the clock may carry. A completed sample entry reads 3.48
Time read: 6.20
